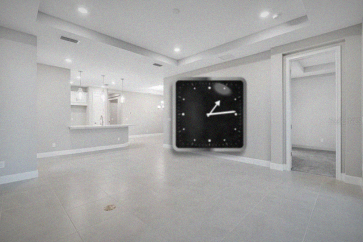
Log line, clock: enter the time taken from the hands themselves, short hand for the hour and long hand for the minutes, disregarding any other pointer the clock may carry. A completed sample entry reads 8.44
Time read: 1.14
